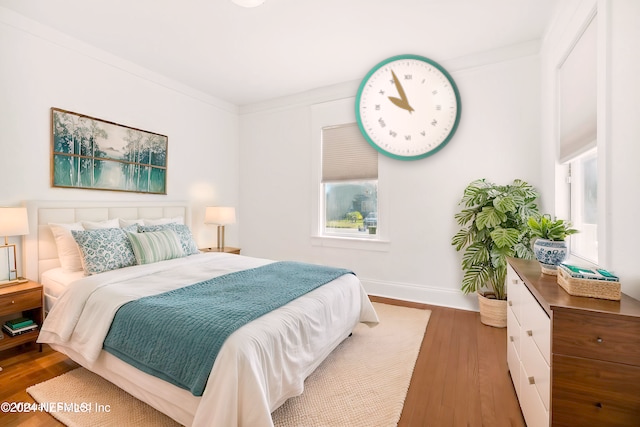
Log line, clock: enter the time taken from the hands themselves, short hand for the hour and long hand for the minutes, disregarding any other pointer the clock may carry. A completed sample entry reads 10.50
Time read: 9.56
